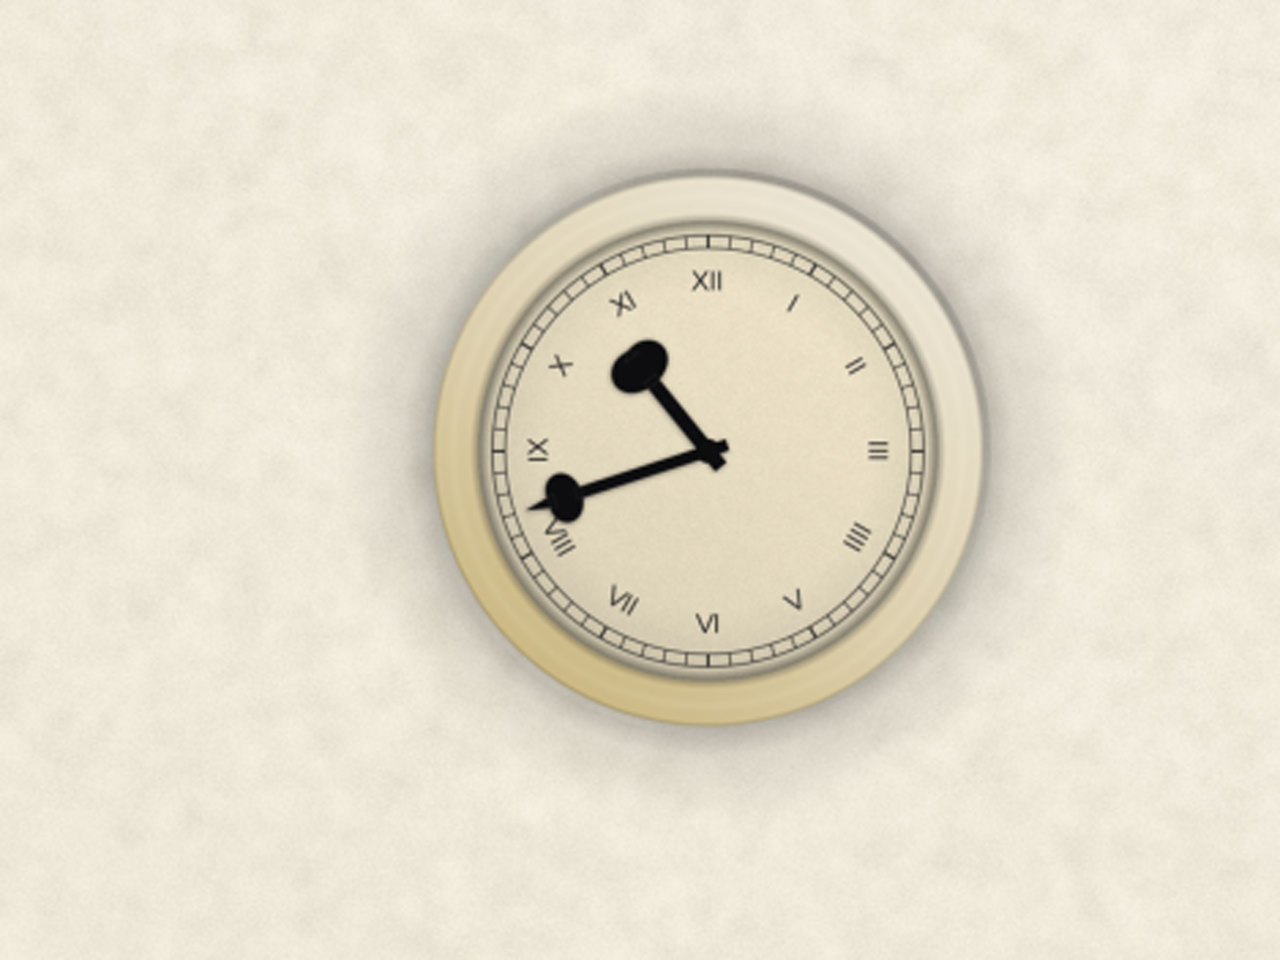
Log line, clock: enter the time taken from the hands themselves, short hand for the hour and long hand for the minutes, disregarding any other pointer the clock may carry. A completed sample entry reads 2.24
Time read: 10.42
